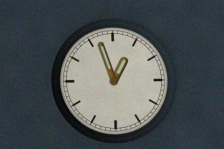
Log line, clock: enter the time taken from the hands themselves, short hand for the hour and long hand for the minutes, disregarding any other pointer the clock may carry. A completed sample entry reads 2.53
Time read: 12.57
